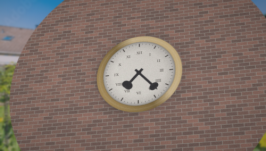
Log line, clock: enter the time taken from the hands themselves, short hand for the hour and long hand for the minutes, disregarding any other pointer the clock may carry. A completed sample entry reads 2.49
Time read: 7.23
